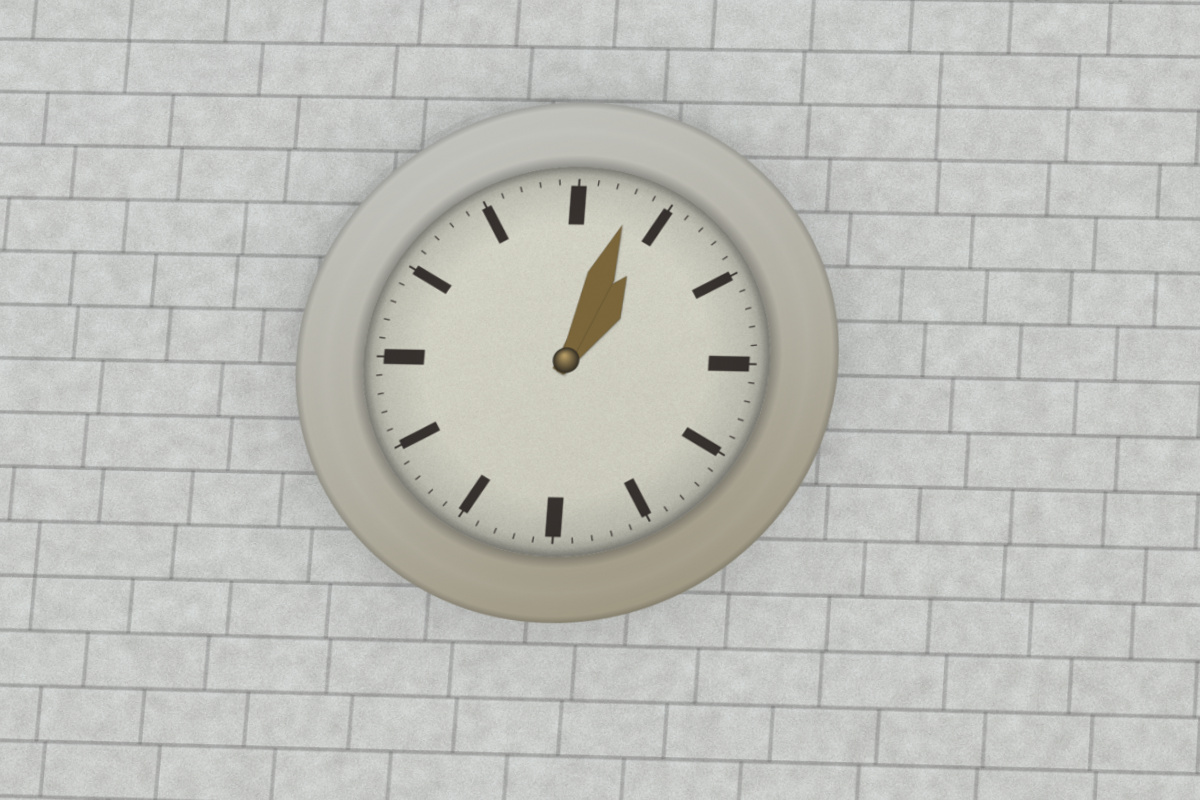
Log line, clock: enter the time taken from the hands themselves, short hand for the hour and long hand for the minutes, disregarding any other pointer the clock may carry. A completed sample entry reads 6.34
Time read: 1.03
